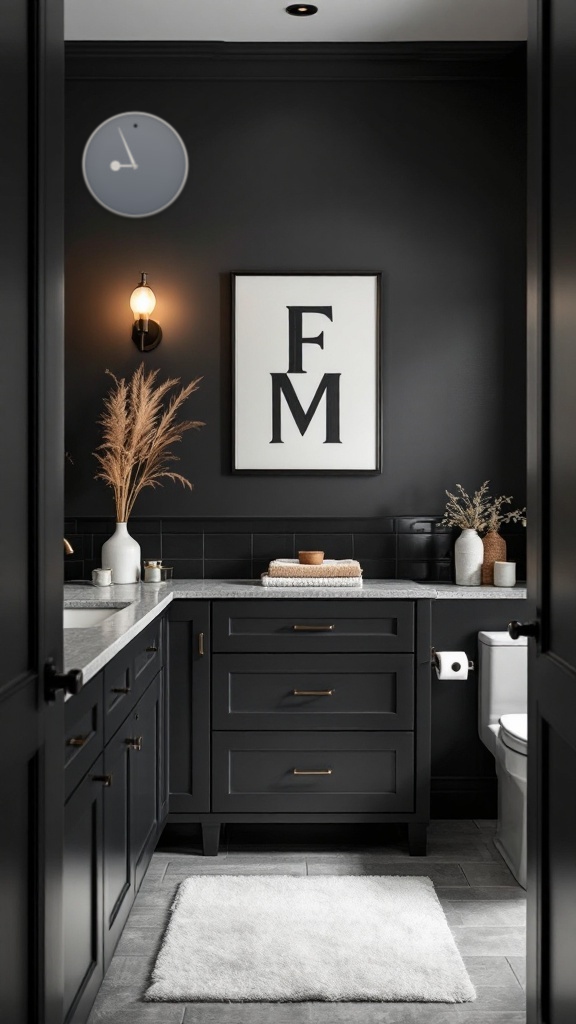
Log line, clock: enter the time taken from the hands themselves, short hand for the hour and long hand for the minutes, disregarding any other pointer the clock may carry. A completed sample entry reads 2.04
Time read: 8.56
